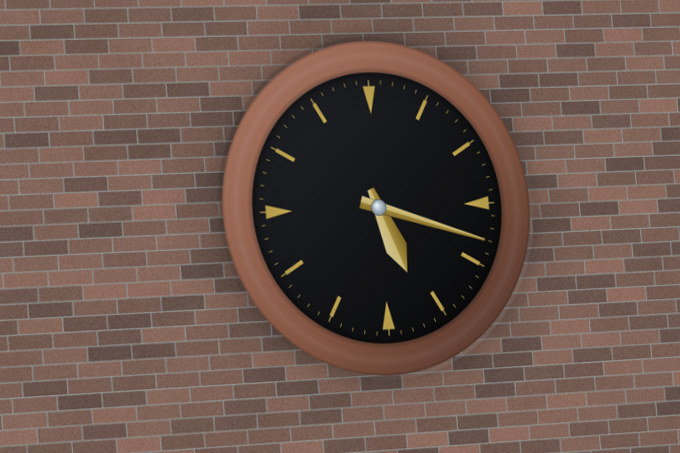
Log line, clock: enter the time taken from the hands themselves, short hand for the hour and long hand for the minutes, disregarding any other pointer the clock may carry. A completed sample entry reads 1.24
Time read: 5.18
